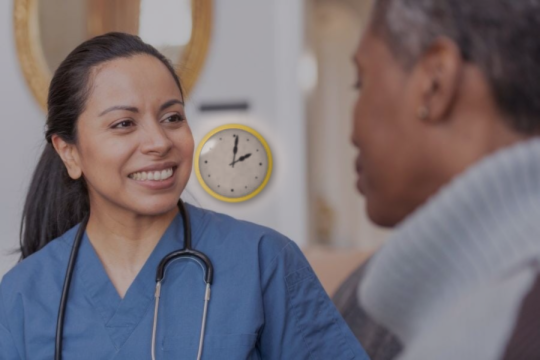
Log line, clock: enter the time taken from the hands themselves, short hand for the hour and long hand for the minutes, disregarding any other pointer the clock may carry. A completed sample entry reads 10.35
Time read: 2.01
